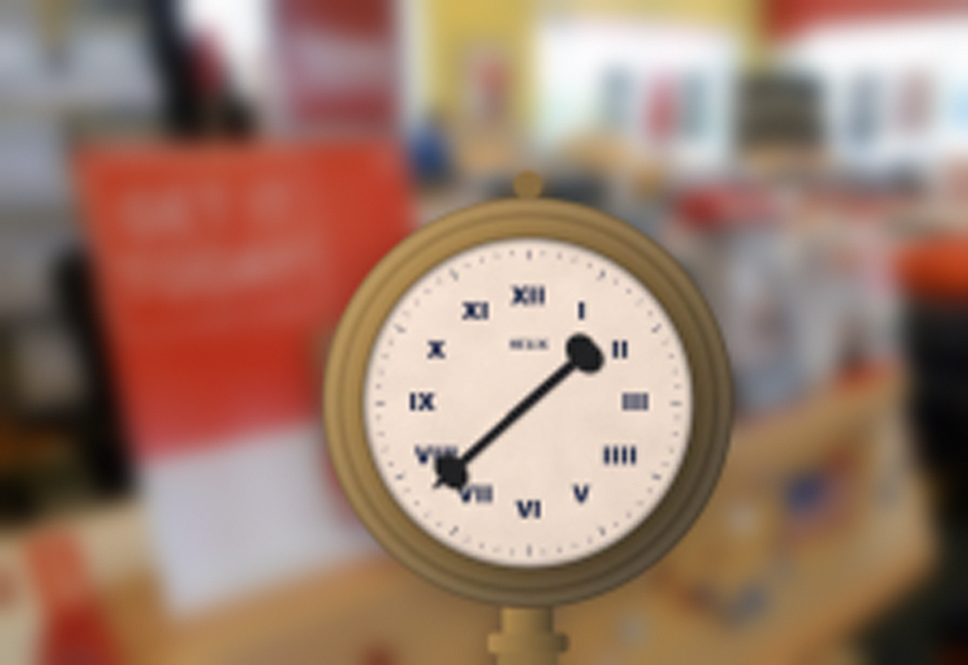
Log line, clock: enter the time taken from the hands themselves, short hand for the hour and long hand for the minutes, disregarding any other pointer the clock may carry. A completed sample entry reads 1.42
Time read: 1.38
